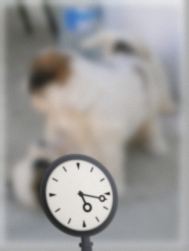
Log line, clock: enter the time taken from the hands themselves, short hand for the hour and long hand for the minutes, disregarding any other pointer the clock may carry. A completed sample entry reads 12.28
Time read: 5.17
